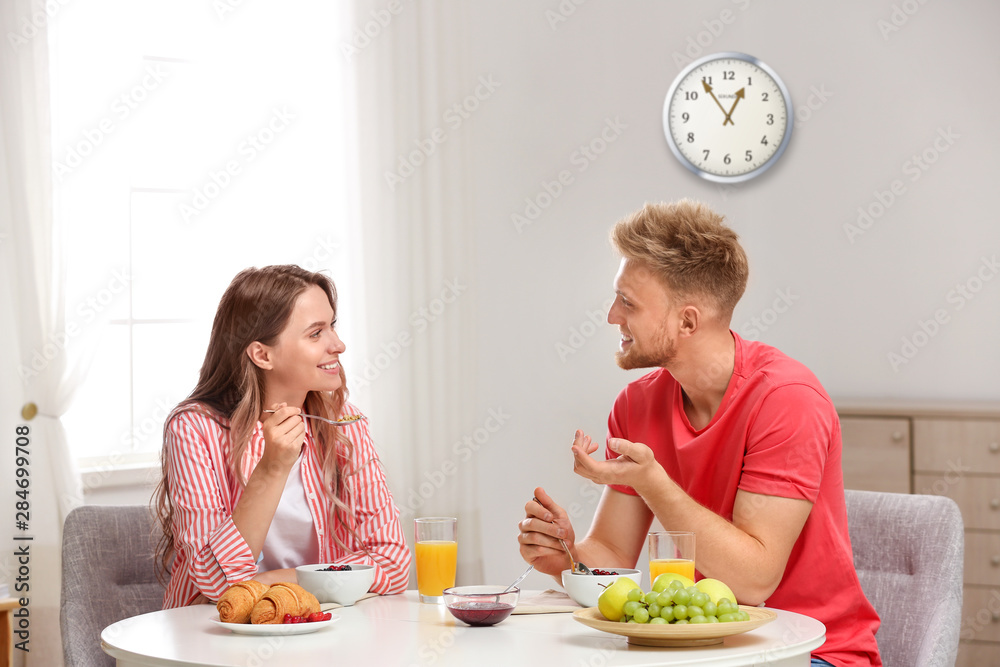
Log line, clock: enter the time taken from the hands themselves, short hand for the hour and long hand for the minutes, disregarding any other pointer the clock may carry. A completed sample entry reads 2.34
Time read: 12.54
